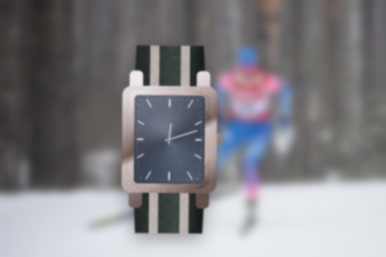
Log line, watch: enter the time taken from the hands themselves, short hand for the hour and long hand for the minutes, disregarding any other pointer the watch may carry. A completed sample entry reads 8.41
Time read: 12.12
